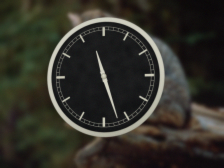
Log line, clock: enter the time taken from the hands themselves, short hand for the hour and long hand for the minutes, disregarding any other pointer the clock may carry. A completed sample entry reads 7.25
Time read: 11.27
